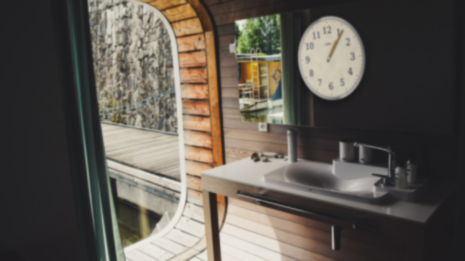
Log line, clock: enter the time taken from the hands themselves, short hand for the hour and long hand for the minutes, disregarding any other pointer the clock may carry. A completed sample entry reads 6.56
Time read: 1.06
